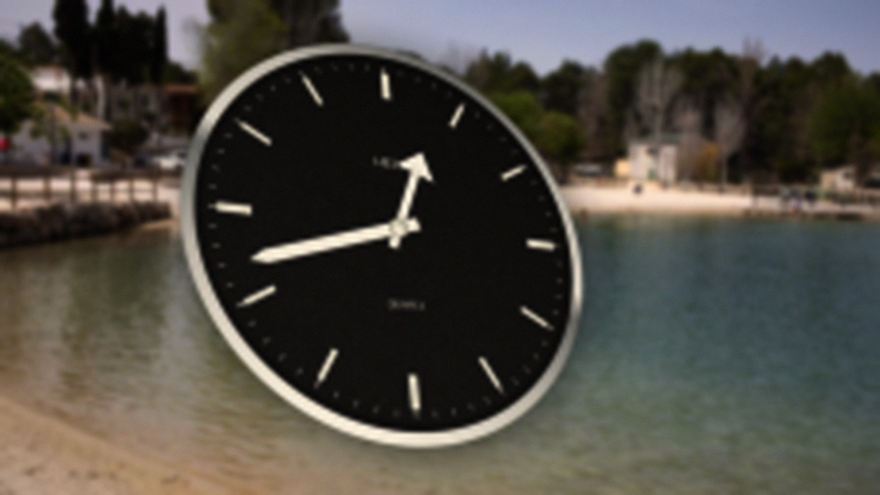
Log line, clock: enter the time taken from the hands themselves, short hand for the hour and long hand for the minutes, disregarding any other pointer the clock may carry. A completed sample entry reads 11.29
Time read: 12.42
